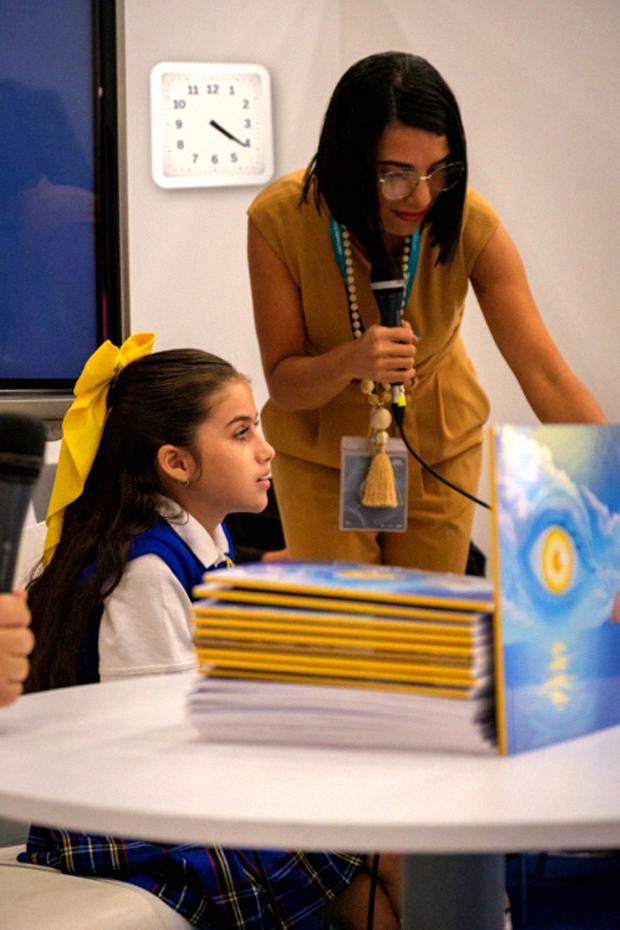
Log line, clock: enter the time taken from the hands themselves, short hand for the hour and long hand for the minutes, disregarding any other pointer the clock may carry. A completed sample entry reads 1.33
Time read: 4.21
